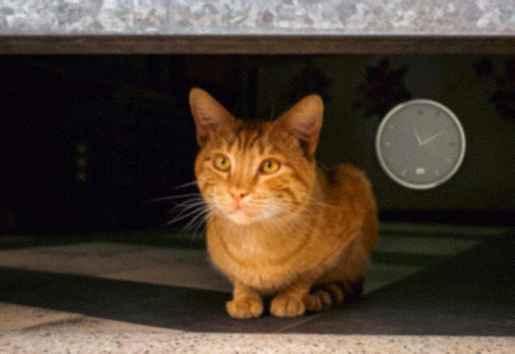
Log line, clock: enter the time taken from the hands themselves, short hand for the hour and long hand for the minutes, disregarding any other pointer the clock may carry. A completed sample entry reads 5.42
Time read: 11.10
